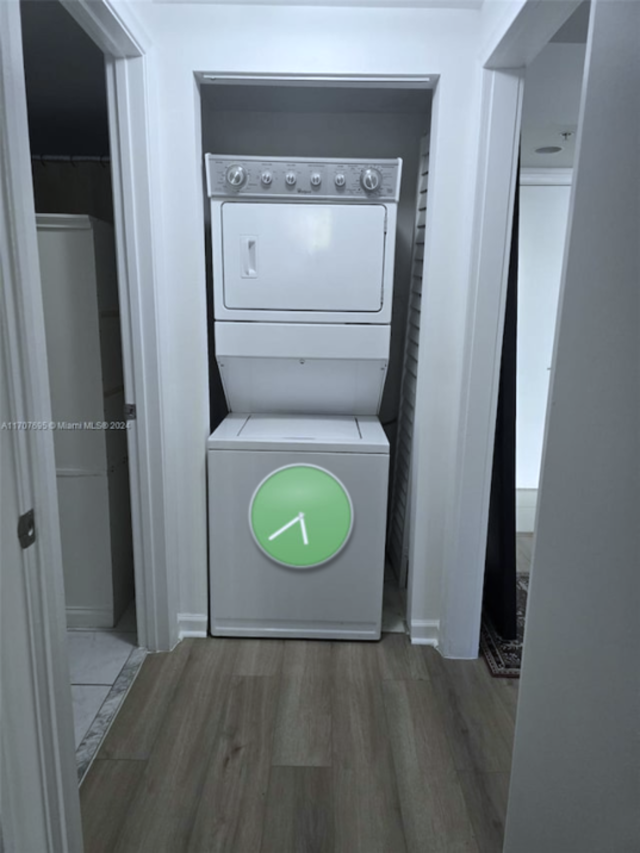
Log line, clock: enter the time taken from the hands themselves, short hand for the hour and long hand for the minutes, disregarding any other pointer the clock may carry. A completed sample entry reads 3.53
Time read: 5.39
